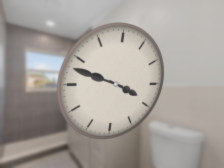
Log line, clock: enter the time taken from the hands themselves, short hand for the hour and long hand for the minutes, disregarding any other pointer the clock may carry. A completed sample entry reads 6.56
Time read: 3.48
